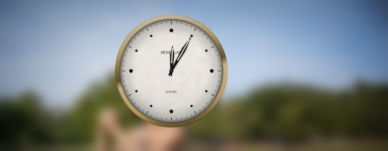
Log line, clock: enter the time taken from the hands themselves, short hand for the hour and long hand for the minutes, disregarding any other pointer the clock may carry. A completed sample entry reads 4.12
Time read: 12.05
